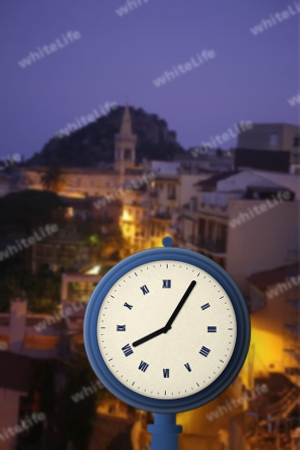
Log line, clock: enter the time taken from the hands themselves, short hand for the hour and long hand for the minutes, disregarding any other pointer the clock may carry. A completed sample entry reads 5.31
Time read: 8.05
